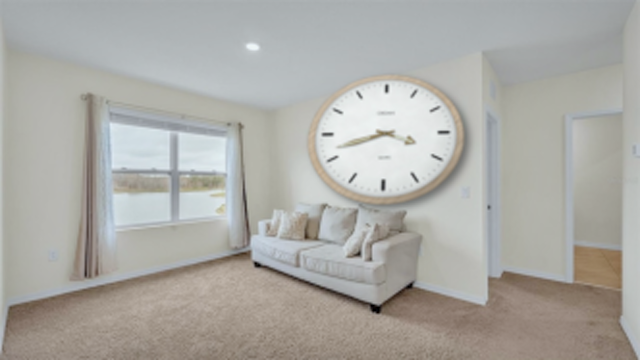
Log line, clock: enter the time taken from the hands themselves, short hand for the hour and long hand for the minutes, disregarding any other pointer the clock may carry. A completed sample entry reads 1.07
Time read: 3.42
